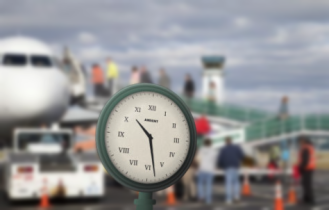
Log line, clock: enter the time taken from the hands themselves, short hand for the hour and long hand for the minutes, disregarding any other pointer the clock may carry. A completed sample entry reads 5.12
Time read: 10.28
